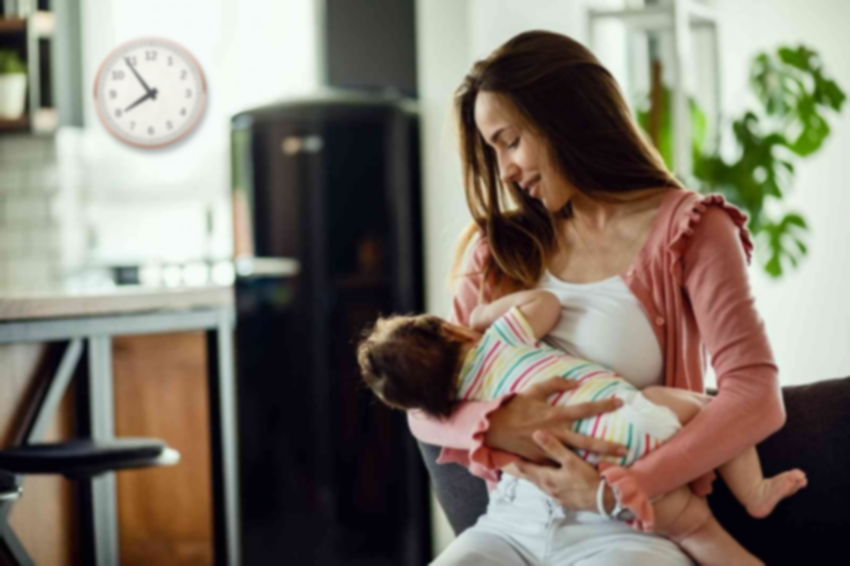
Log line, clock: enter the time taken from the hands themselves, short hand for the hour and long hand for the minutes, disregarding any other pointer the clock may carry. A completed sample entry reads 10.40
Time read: 7.54
